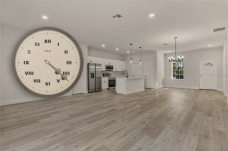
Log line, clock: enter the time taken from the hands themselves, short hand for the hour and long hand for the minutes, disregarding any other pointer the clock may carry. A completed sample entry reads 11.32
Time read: 4.22
